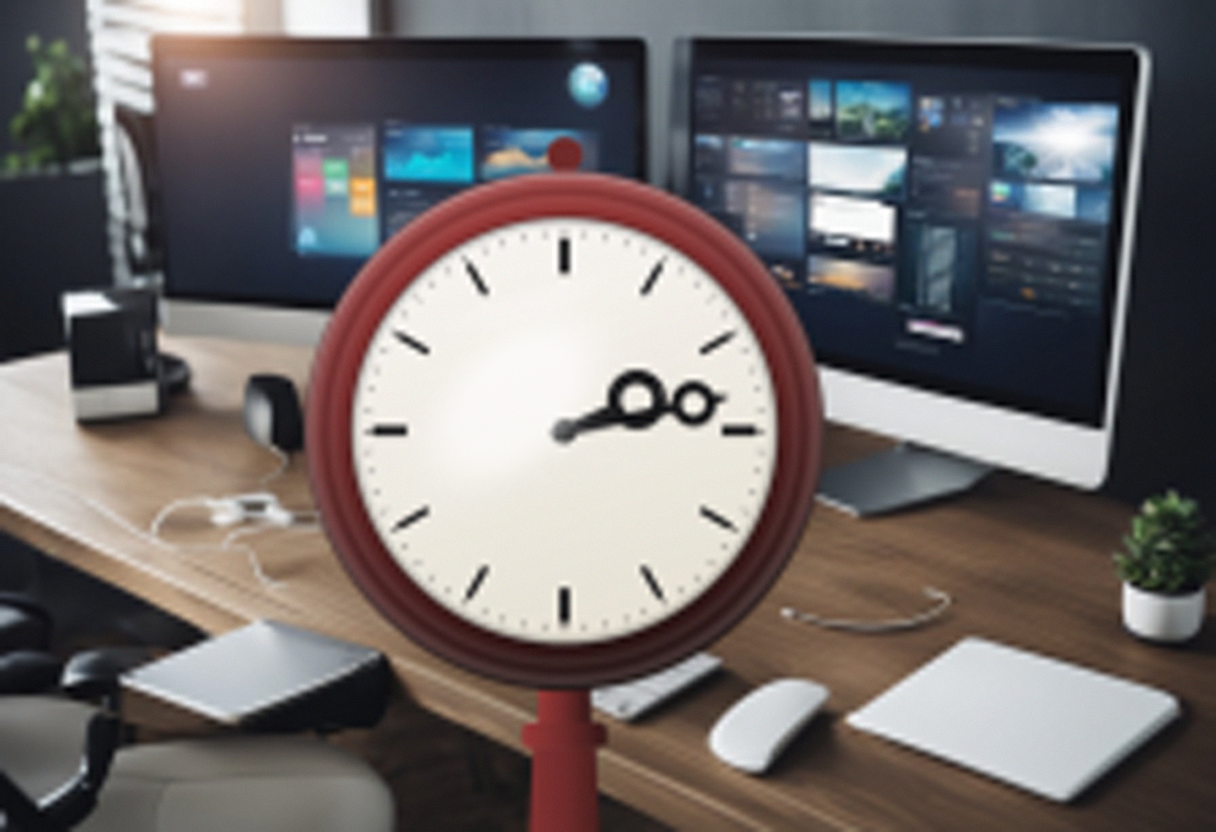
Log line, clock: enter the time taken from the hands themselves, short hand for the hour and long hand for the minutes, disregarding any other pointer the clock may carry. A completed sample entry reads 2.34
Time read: 2.13
